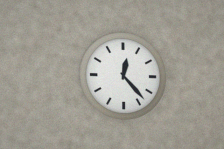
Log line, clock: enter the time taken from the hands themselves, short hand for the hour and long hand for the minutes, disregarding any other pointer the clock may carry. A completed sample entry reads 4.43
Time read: 12.23
